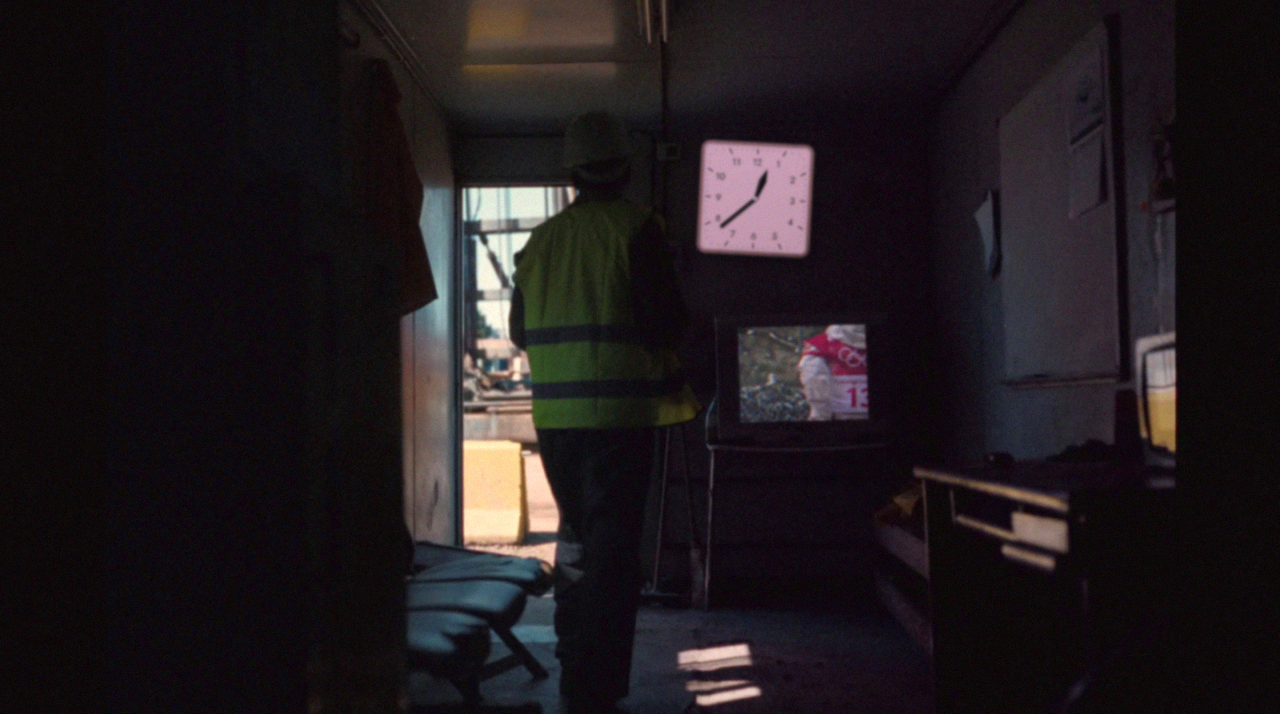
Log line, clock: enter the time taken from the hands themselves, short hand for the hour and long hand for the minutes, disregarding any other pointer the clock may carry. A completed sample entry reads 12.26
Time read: 12.38
